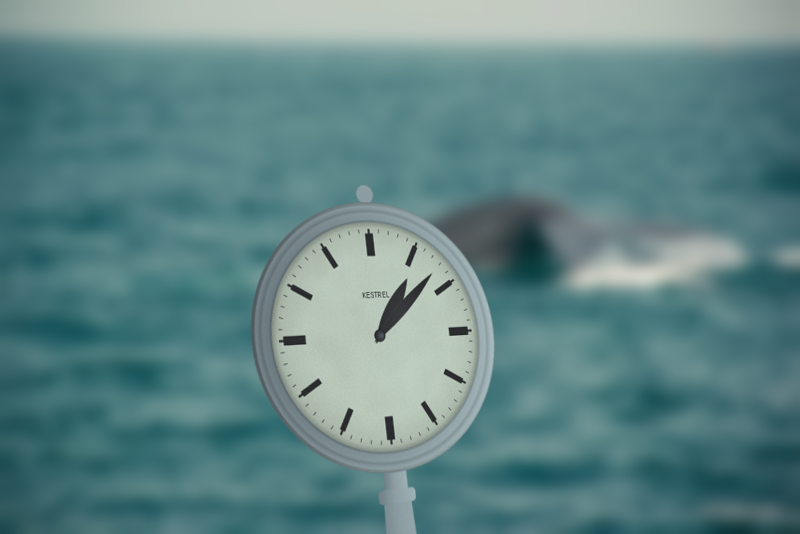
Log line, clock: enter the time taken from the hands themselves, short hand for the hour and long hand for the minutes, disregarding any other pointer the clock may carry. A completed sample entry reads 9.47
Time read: 1.08
